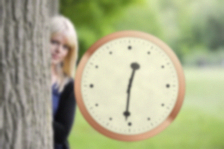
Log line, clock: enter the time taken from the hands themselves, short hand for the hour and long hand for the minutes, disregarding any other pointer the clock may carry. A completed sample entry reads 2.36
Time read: 12.31
